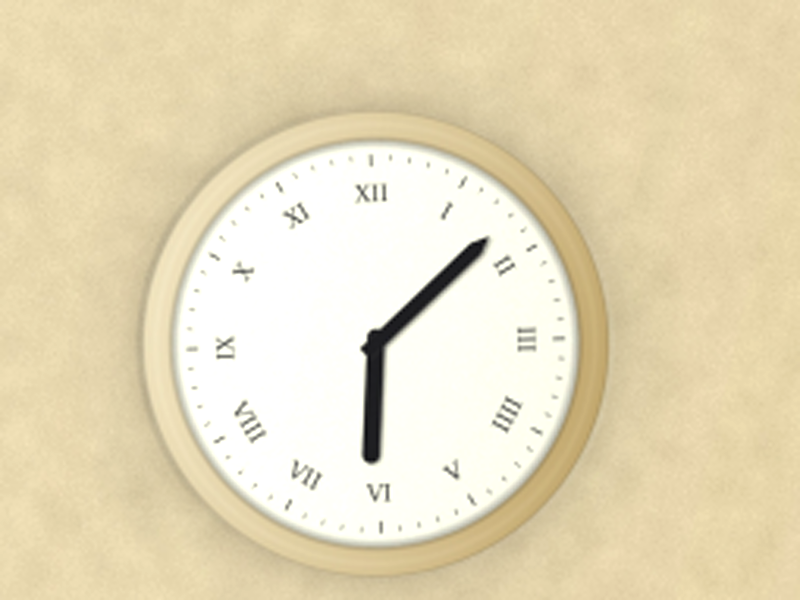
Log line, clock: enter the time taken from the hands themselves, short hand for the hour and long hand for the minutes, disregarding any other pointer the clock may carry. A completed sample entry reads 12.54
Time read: 6.08
